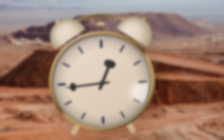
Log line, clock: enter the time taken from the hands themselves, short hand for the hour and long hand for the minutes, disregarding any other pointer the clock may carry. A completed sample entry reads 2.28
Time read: 12.44
